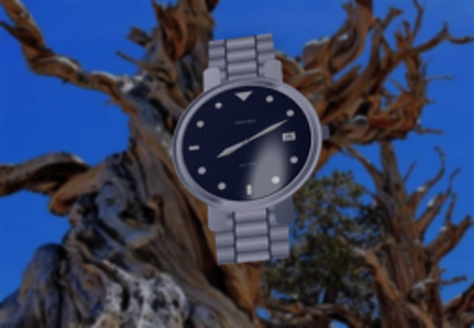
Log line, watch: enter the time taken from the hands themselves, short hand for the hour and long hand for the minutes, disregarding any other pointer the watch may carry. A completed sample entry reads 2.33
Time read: 8.11
